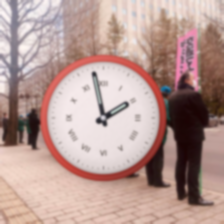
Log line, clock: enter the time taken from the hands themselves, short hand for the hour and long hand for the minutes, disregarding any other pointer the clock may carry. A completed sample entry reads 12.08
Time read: 1.58
